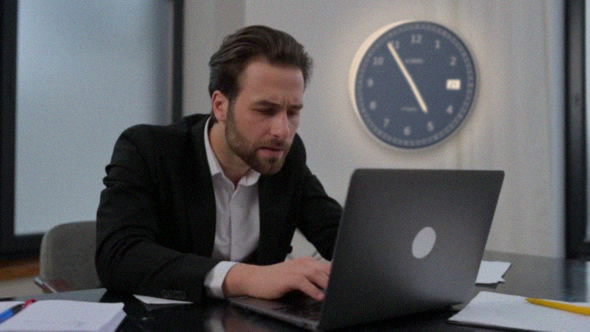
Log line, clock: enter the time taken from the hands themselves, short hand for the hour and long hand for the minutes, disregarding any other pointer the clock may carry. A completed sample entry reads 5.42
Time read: 4.54
